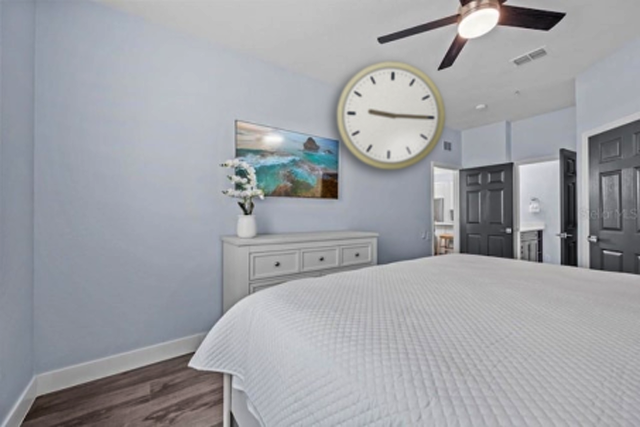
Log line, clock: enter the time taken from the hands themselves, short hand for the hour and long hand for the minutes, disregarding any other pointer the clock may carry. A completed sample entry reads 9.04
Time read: 9.15
